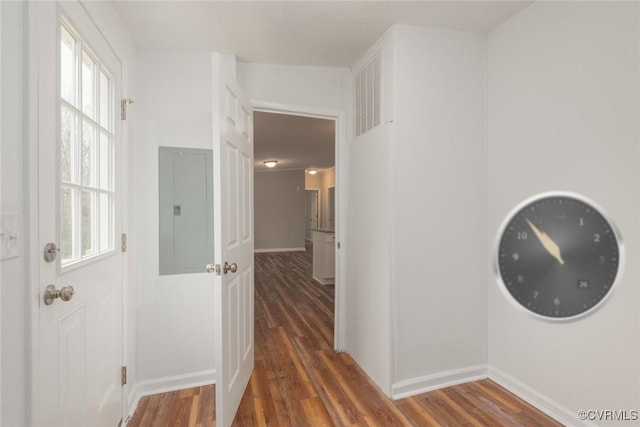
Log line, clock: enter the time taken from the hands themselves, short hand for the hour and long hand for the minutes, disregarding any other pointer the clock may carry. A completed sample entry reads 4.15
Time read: 10.53
